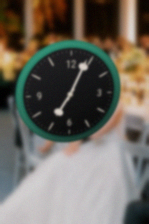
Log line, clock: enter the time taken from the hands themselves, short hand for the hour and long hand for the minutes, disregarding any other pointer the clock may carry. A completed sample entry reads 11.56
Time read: 7.04
